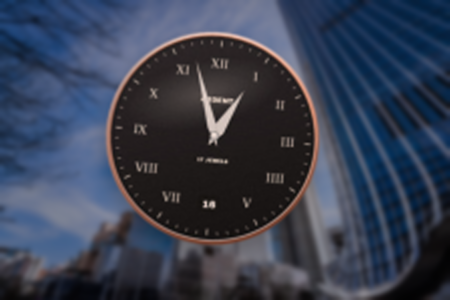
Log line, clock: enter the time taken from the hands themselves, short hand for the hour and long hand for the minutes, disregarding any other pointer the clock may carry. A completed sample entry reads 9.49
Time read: 12.57
